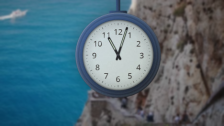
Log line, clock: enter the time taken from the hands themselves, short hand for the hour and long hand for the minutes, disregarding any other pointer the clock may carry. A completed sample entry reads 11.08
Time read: 11.03
